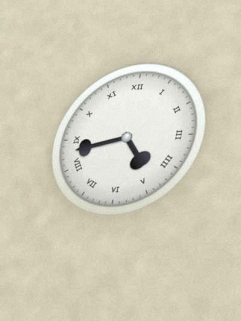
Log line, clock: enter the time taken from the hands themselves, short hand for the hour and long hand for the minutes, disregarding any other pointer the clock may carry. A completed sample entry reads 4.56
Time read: 4.43
